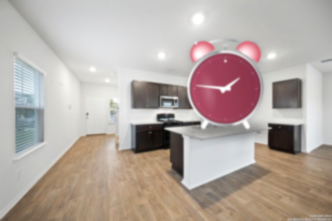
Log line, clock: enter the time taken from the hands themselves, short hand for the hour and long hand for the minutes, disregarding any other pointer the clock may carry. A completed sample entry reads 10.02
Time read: 1.46
